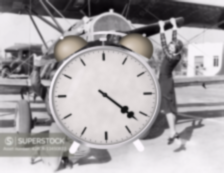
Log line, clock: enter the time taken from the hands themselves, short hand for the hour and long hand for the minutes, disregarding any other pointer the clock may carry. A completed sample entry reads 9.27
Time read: 4.22
